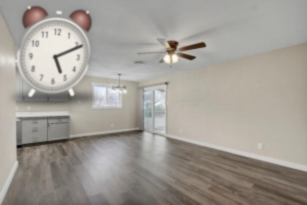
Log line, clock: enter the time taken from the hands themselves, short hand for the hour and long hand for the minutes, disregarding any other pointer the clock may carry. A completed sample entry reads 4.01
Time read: 5.11
